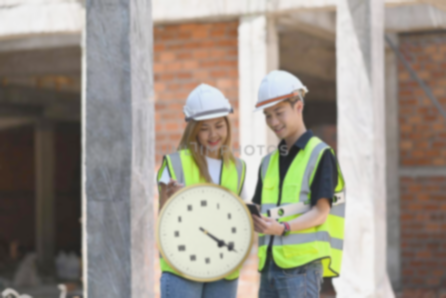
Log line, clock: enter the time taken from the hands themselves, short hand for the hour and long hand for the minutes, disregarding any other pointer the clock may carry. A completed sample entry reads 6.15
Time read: 4.21
